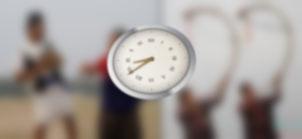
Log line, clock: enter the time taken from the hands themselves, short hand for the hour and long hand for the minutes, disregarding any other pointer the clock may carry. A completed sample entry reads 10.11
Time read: 8.39
